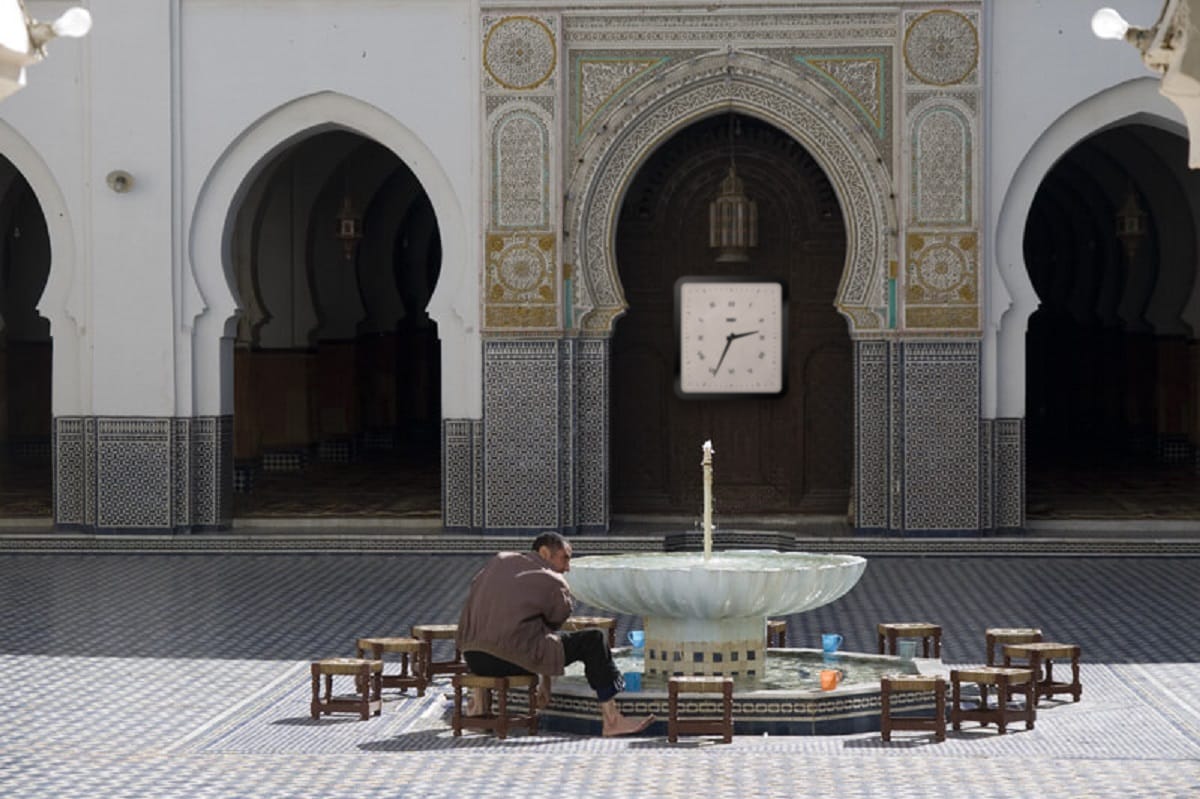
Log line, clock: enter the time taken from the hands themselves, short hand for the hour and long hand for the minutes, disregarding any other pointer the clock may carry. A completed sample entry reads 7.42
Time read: 2.34
